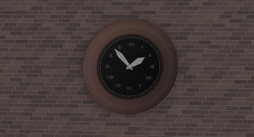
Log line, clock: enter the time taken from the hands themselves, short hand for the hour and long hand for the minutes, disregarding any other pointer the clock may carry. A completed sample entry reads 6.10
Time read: 1.53
